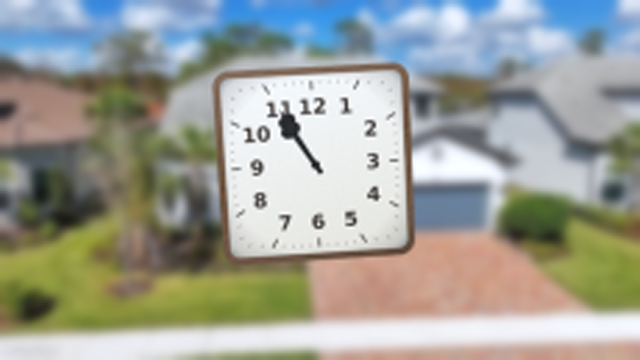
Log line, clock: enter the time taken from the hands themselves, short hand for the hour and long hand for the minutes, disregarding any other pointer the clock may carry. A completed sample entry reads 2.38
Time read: 10.55
